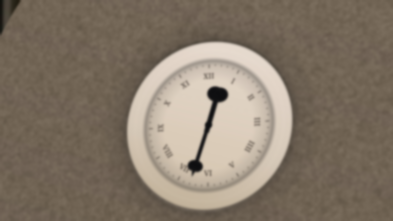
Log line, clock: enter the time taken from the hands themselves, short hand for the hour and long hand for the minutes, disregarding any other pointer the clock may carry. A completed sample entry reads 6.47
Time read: 12.33
